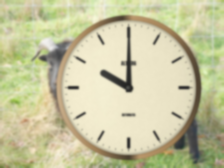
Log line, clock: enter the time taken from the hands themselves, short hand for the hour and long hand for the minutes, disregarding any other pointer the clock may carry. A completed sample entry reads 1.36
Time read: 10.00
